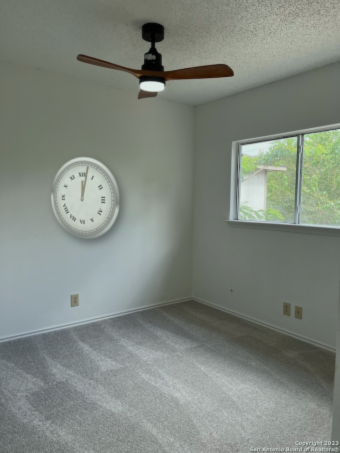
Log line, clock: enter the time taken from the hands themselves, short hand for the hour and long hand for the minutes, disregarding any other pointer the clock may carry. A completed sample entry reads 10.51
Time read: 12.02
